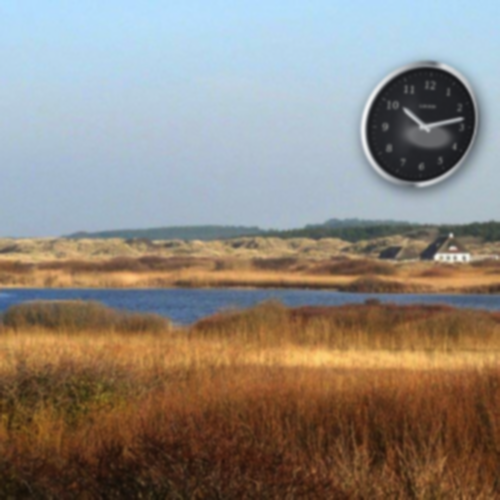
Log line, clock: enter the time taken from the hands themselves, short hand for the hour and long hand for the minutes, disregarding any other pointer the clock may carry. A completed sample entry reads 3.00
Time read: 10.13
